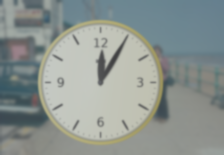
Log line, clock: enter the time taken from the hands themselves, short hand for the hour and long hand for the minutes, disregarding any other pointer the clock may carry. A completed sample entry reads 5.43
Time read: 12.05
